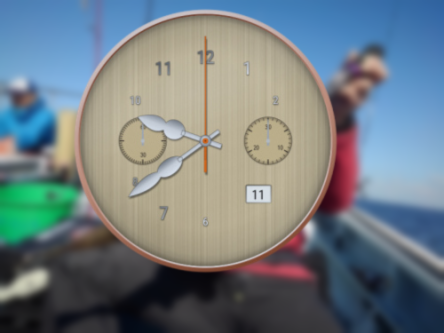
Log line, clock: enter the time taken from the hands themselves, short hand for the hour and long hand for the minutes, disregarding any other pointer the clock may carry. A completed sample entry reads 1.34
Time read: 9.39
